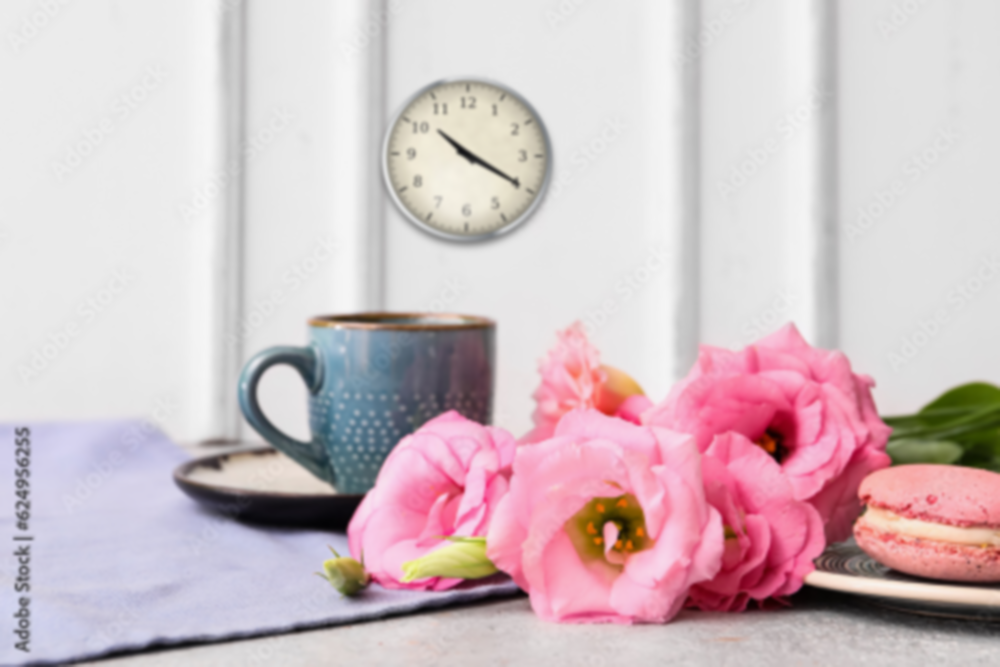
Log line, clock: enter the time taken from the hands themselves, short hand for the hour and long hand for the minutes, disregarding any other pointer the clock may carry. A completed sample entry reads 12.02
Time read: 10.20
